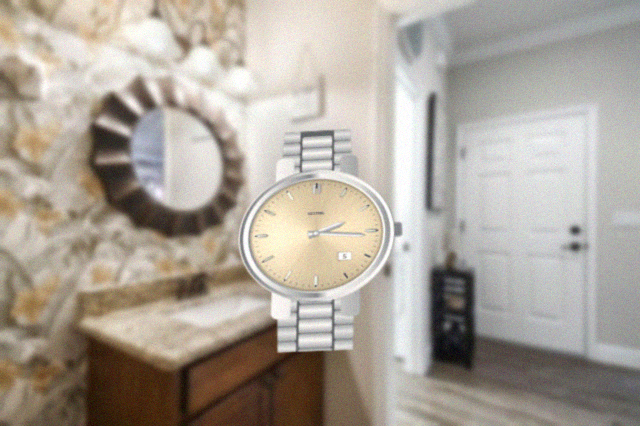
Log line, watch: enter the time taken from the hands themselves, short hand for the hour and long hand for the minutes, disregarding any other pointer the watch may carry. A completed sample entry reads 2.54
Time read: 2.16
